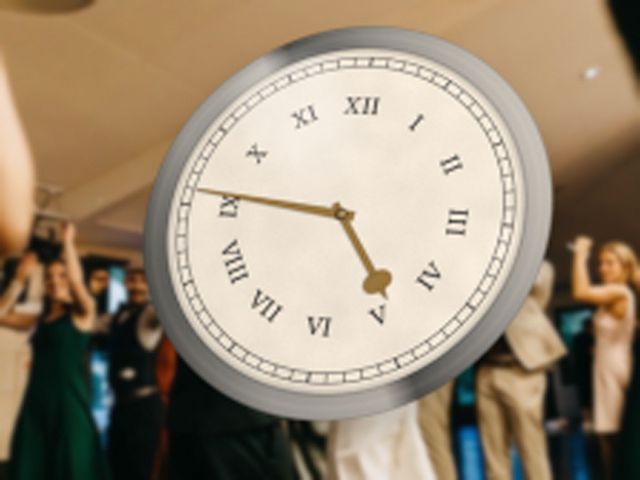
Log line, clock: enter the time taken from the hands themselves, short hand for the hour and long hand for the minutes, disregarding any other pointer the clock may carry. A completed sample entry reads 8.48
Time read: 4.46
